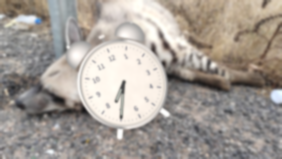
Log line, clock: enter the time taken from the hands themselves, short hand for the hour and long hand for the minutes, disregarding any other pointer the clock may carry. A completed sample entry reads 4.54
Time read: 7.35
